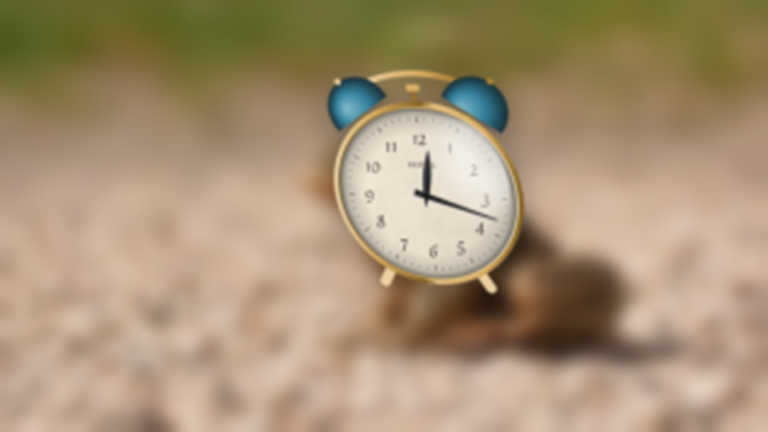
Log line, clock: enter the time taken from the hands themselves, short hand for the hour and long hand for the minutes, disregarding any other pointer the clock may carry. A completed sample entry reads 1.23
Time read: 12.18
